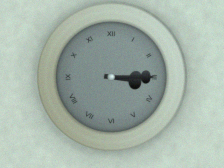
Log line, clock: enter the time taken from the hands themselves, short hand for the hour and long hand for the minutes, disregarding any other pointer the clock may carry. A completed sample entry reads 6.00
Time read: 3.15
